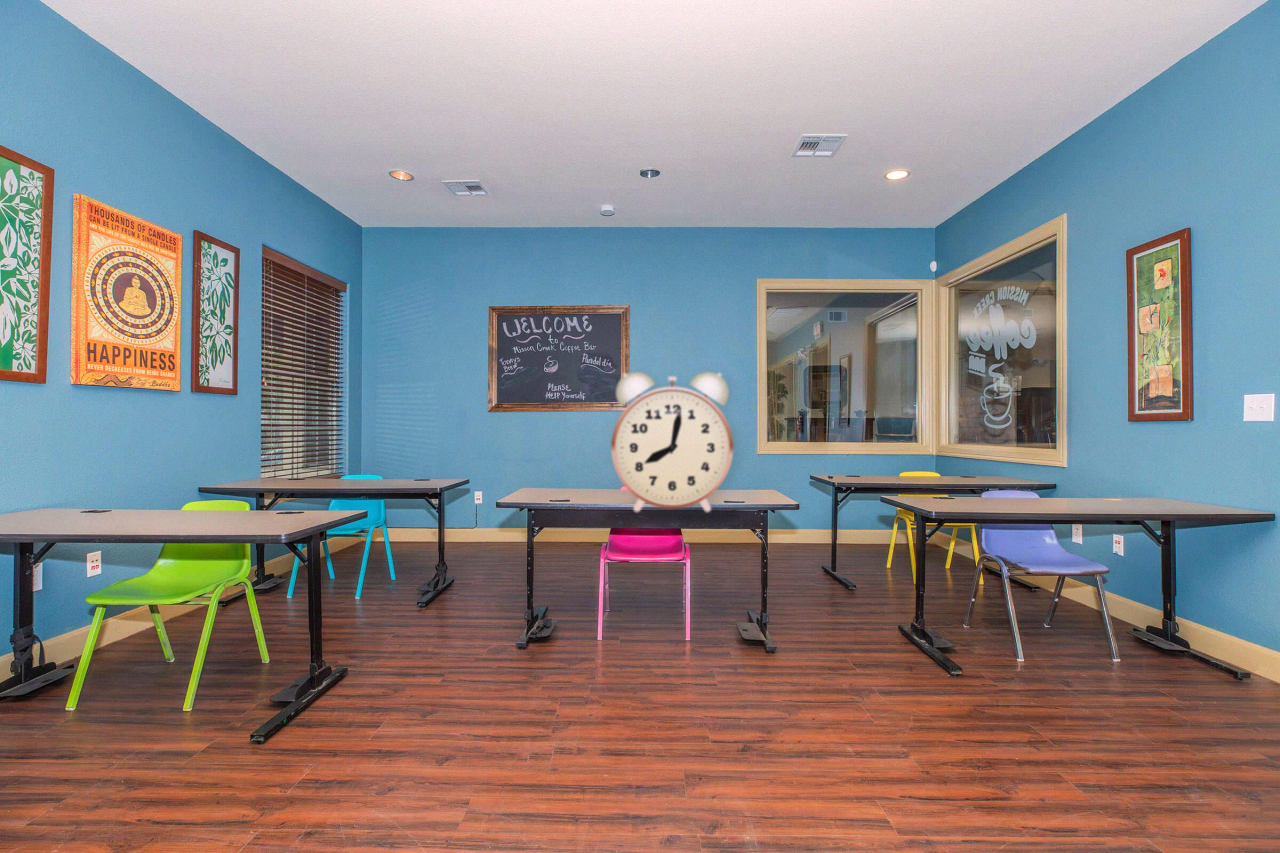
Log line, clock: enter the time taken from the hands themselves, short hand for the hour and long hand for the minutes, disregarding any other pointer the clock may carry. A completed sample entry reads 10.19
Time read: 8.02
